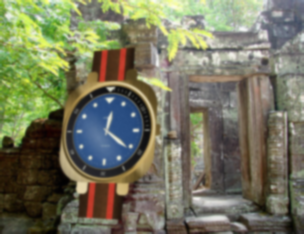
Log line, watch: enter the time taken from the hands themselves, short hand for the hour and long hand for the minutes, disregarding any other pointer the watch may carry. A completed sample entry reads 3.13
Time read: 12.21
